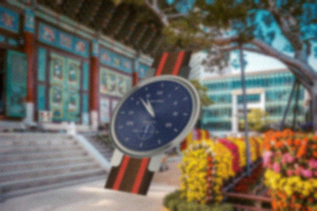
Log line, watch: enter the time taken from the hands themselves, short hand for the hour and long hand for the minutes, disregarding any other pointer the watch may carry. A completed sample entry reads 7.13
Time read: 10.52
